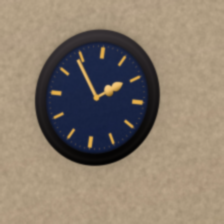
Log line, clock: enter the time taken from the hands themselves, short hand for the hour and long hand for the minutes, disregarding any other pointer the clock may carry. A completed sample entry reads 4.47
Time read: 1.54
